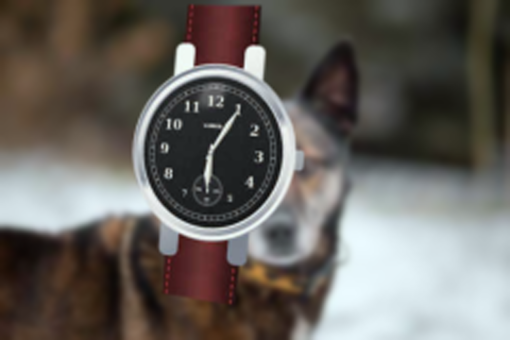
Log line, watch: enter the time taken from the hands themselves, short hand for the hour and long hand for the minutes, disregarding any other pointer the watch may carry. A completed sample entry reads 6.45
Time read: 6.05
